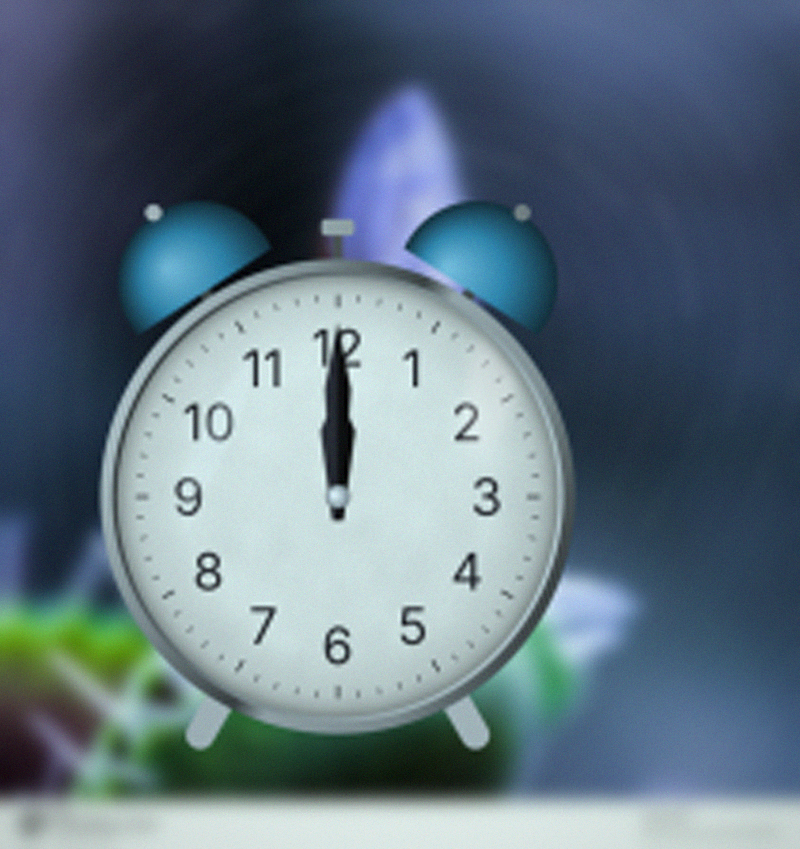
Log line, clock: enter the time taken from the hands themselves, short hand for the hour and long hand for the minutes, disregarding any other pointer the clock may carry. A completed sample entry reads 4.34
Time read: 12.00
